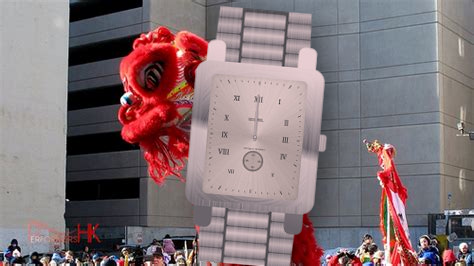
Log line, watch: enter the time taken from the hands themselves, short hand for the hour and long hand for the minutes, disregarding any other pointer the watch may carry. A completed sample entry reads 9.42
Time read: 12.00
